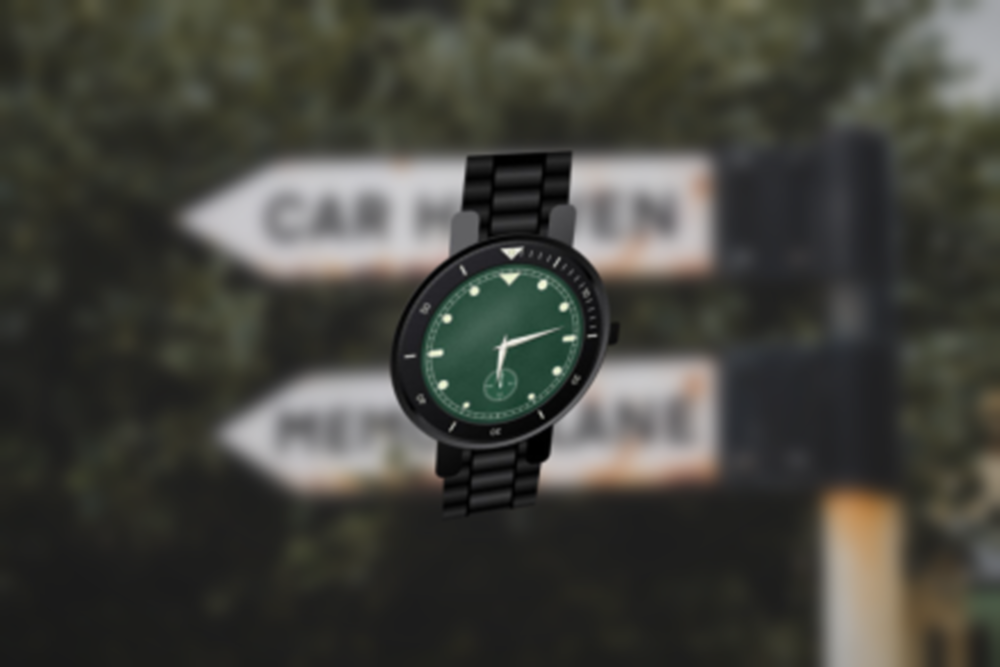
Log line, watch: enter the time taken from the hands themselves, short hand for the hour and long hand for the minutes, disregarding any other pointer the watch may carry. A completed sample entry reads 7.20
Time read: 6.13
